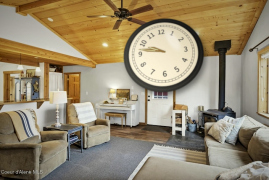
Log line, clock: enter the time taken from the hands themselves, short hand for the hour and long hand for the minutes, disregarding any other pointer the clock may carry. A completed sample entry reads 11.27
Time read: 9.47
